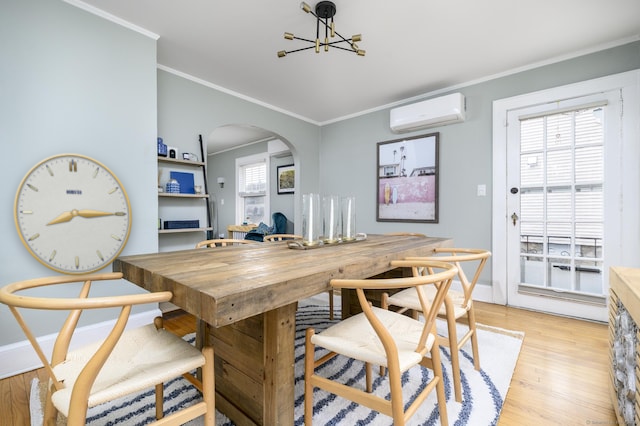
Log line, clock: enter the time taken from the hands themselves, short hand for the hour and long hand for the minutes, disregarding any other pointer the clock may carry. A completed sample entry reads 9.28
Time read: 8.15
